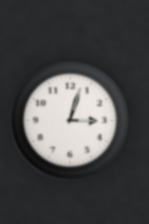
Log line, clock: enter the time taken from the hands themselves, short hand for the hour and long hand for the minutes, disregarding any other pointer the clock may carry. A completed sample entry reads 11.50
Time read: 3.03
